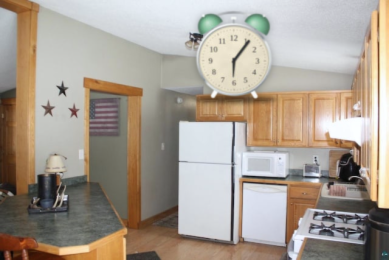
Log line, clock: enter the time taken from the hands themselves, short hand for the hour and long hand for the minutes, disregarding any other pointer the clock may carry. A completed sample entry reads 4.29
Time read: 6.06
